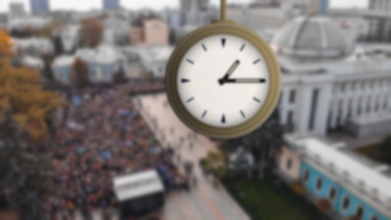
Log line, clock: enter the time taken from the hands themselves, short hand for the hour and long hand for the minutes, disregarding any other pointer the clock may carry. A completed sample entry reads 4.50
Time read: 1.15
